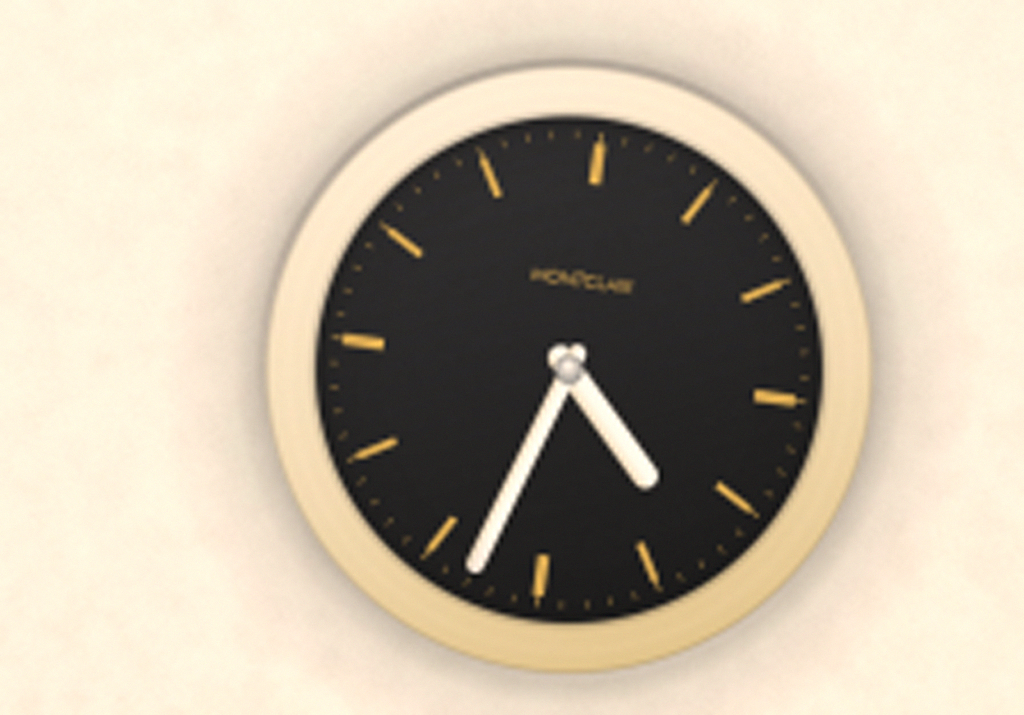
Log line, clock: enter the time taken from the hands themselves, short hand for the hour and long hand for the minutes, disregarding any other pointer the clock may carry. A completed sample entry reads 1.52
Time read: 4.33
